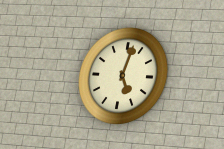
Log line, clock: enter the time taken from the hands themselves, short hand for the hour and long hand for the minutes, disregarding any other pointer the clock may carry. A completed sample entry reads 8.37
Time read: 5.02
